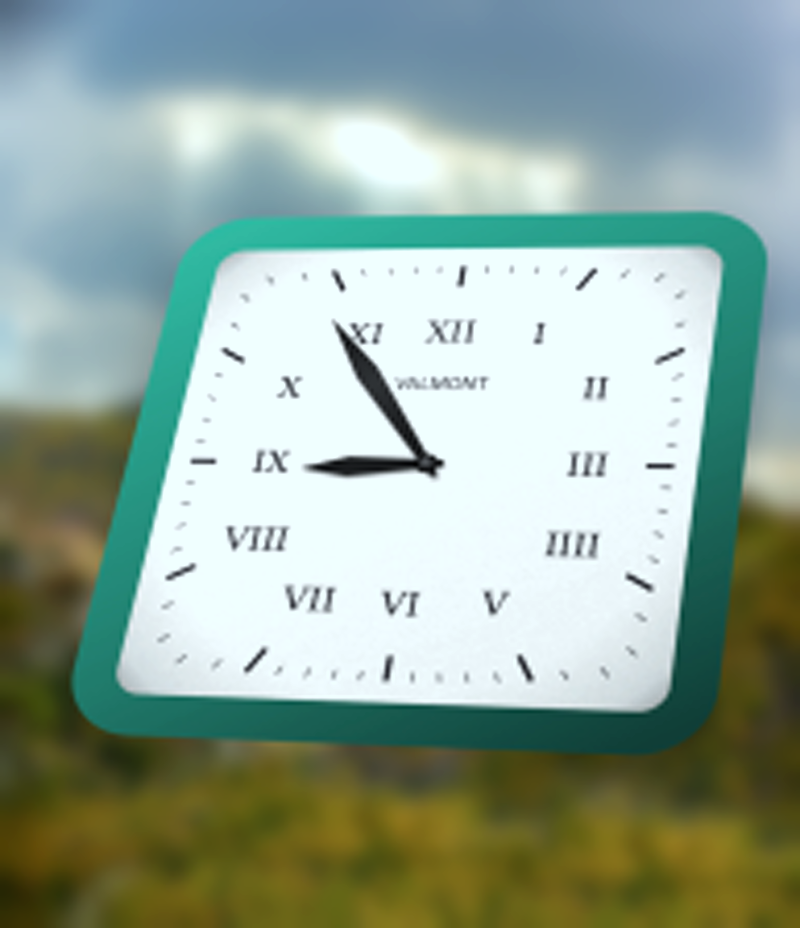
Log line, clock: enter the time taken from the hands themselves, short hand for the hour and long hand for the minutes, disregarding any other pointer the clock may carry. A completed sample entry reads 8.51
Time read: 8.54
